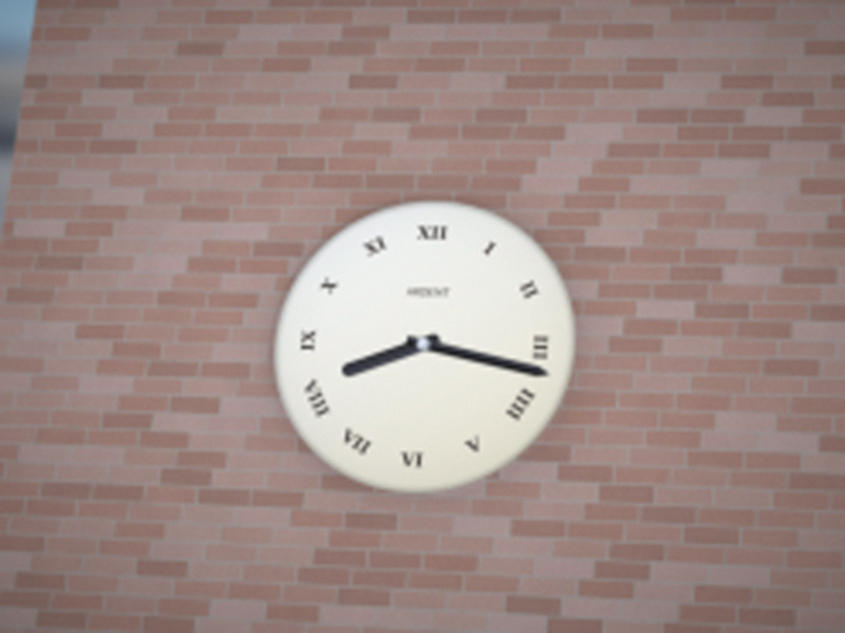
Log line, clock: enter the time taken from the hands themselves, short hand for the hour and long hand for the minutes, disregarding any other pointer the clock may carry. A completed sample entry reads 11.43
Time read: 8.17
